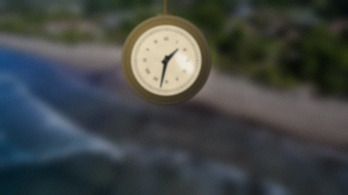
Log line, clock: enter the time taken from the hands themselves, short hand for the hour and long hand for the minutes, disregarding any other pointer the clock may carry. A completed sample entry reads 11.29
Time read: 1.32
